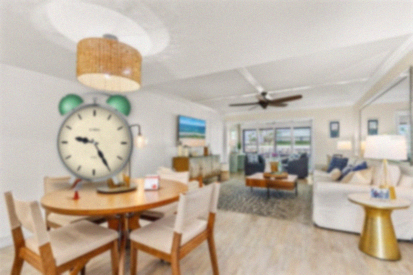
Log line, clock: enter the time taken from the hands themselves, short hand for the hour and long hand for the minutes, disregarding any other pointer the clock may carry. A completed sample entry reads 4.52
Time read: 9.25
